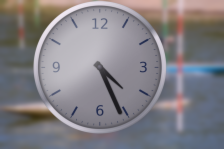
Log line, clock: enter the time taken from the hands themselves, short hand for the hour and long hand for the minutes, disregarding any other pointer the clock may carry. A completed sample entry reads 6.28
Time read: 4.26
